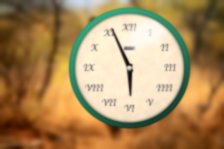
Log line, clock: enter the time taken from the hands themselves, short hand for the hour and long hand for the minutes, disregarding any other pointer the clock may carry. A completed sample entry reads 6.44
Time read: 5.56
